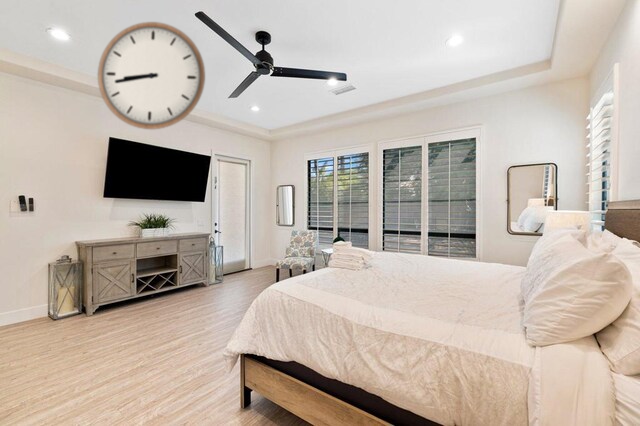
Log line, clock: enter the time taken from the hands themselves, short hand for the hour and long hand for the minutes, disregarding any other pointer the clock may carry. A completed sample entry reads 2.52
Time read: 8.43
